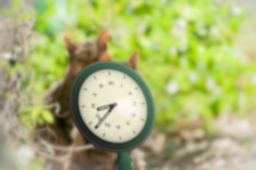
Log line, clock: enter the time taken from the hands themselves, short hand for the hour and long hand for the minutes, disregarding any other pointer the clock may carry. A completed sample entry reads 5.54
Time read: 8.38
